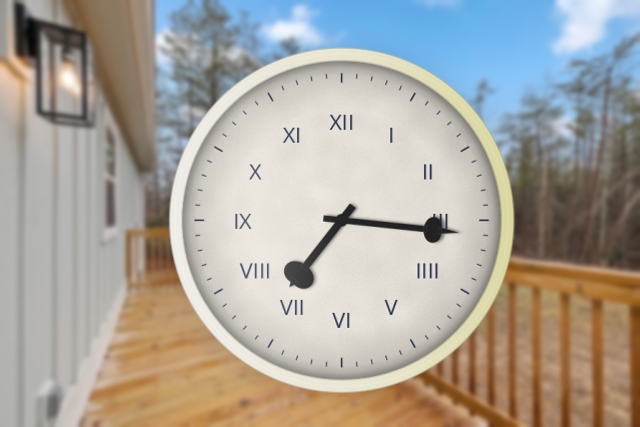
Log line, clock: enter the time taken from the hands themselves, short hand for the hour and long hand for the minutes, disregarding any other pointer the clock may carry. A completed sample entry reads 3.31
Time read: 7.16
